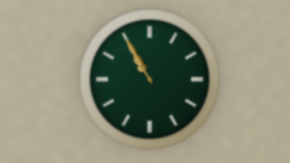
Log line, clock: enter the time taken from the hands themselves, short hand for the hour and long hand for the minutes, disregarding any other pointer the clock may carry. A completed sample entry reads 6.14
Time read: 10.55
